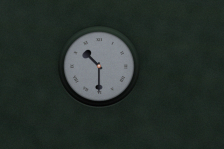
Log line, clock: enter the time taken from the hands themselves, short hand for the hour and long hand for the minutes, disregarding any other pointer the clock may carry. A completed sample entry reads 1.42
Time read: 10.30
